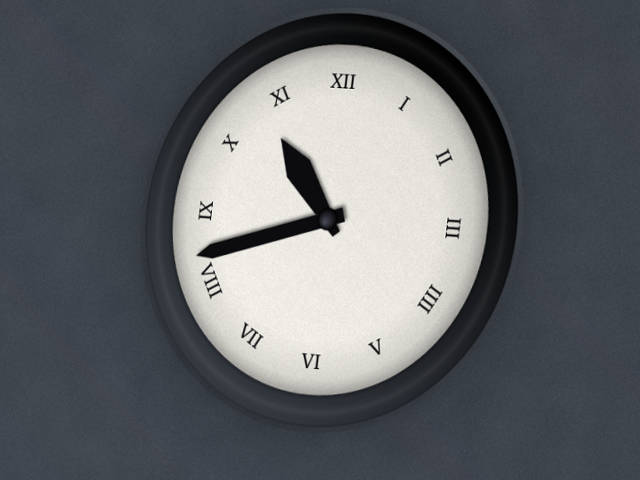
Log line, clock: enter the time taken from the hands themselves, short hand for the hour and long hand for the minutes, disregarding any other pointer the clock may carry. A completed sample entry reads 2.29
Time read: 10.42
